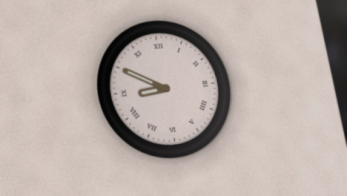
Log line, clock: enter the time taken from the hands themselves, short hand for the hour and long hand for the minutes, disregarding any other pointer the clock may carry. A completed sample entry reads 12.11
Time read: 8.50
